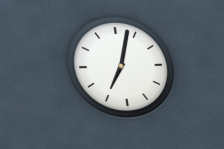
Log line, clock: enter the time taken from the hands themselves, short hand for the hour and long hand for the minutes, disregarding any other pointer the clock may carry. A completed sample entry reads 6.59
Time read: 7.03
